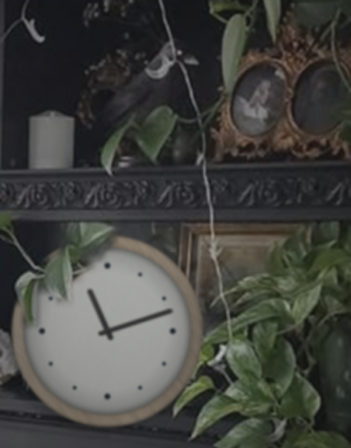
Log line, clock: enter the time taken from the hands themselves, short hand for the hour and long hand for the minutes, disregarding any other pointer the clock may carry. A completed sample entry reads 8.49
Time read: 11.12
